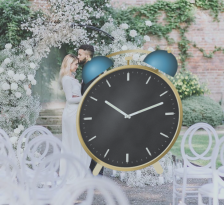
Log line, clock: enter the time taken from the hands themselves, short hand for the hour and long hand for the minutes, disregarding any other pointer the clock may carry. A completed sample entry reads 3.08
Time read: 10.12
